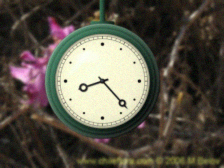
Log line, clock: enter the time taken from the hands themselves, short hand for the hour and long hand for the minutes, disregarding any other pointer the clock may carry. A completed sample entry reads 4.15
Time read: 8.23
